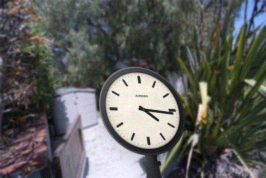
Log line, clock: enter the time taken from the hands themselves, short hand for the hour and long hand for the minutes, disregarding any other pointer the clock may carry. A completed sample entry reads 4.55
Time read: 4.16
